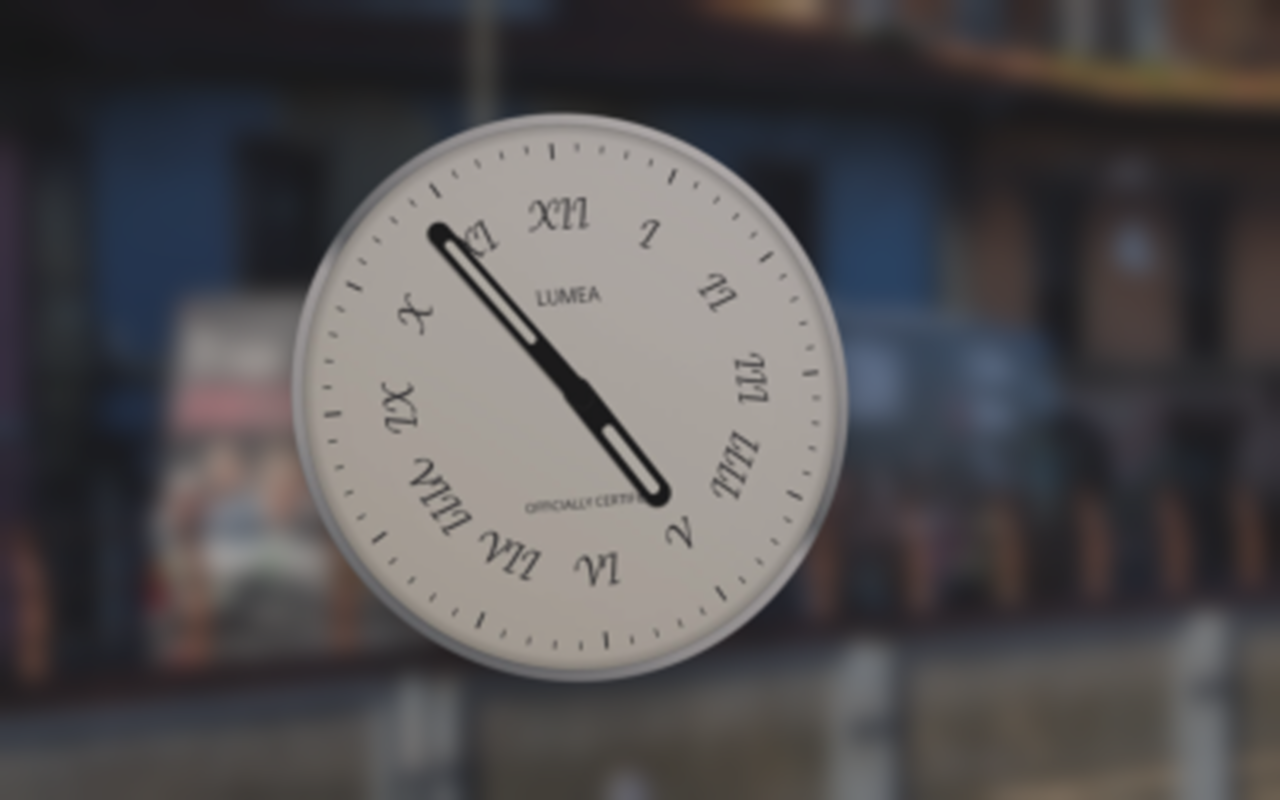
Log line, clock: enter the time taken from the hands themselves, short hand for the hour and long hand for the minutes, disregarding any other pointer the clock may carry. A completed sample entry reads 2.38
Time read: 4.54
